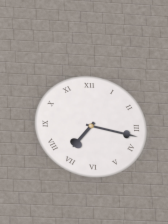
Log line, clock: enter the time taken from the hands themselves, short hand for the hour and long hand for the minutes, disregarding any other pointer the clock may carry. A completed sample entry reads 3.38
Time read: 7.17
